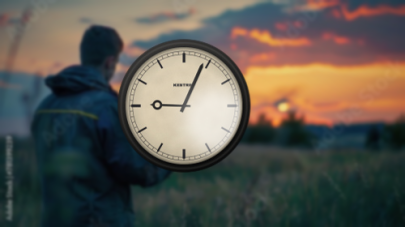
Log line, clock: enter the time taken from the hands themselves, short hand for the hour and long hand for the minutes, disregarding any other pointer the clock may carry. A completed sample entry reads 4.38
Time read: 9.04
